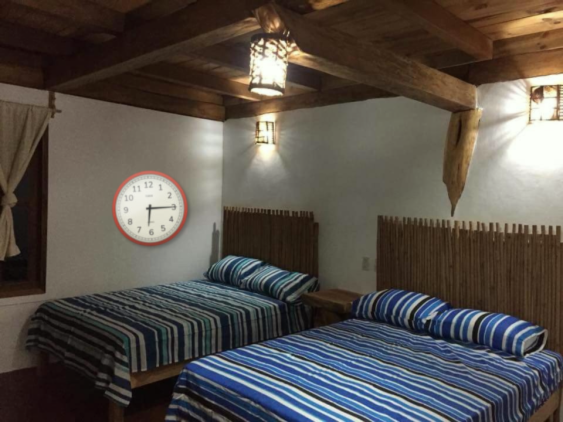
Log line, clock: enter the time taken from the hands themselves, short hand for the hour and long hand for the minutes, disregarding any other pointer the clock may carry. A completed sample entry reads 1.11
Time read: 6.15
